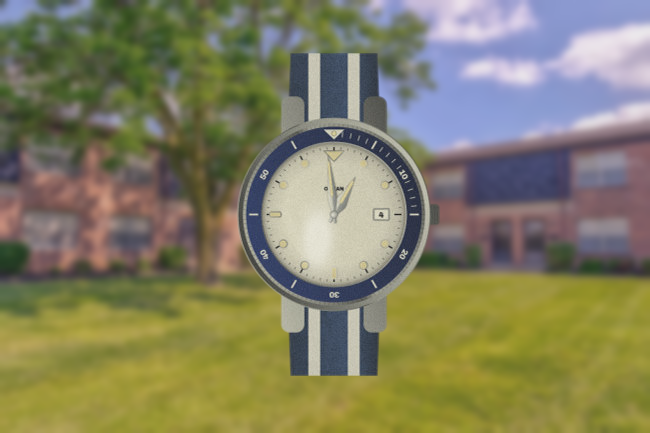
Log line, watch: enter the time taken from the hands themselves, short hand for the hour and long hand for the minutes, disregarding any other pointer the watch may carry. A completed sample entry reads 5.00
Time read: 12.59
